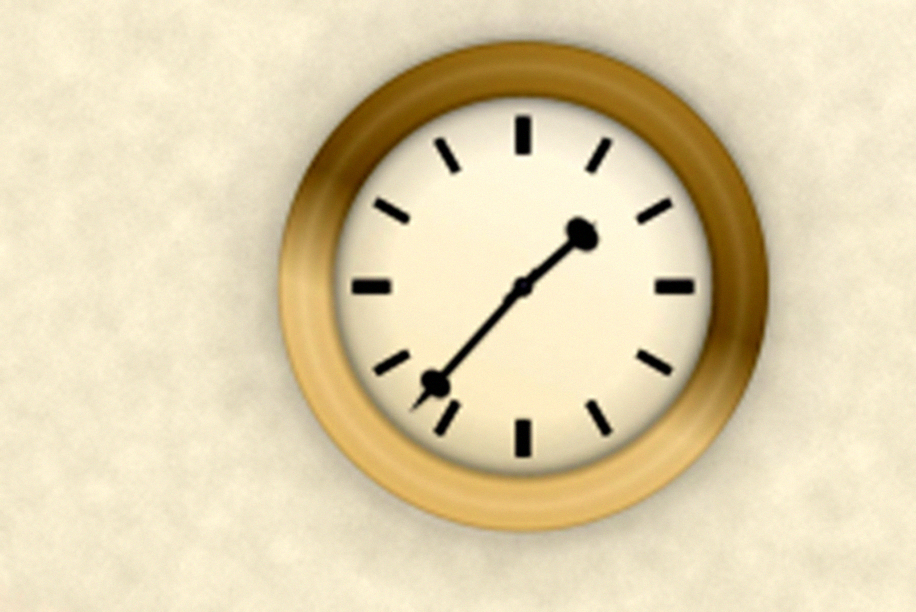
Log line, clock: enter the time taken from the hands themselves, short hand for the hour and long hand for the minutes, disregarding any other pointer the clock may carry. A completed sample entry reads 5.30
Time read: 1.37
